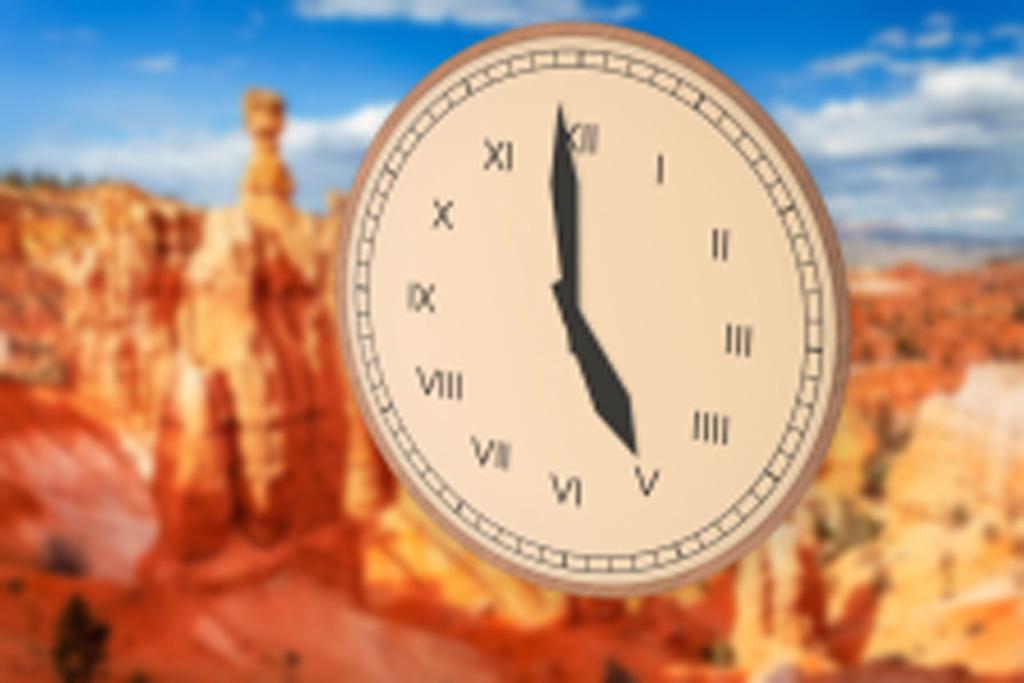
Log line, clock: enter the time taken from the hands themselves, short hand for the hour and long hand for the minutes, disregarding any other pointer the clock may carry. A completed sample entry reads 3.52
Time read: 4.59
